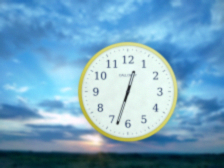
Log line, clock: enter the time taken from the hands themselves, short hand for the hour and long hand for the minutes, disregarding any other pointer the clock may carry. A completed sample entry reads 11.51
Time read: 12.33
